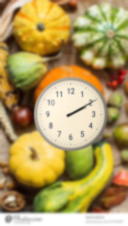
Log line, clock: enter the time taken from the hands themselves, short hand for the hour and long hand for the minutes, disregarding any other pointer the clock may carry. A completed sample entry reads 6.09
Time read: 2.10
